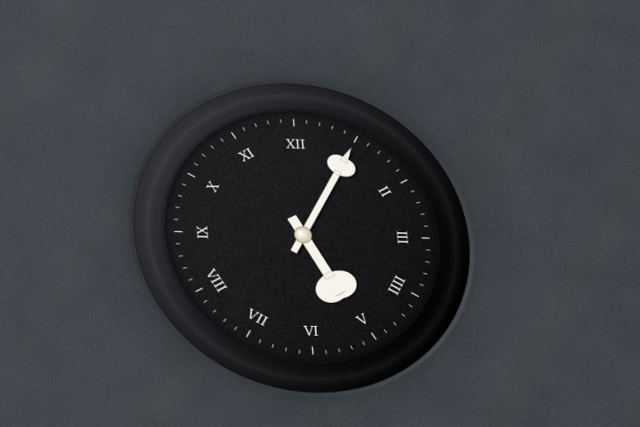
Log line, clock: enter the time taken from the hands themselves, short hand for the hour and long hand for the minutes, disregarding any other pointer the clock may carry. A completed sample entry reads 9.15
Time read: 5.05
